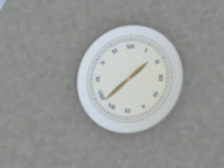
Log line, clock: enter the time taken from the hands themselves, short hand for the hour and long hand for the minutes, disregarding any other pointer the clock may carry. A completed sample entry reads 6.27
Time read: 1.38
